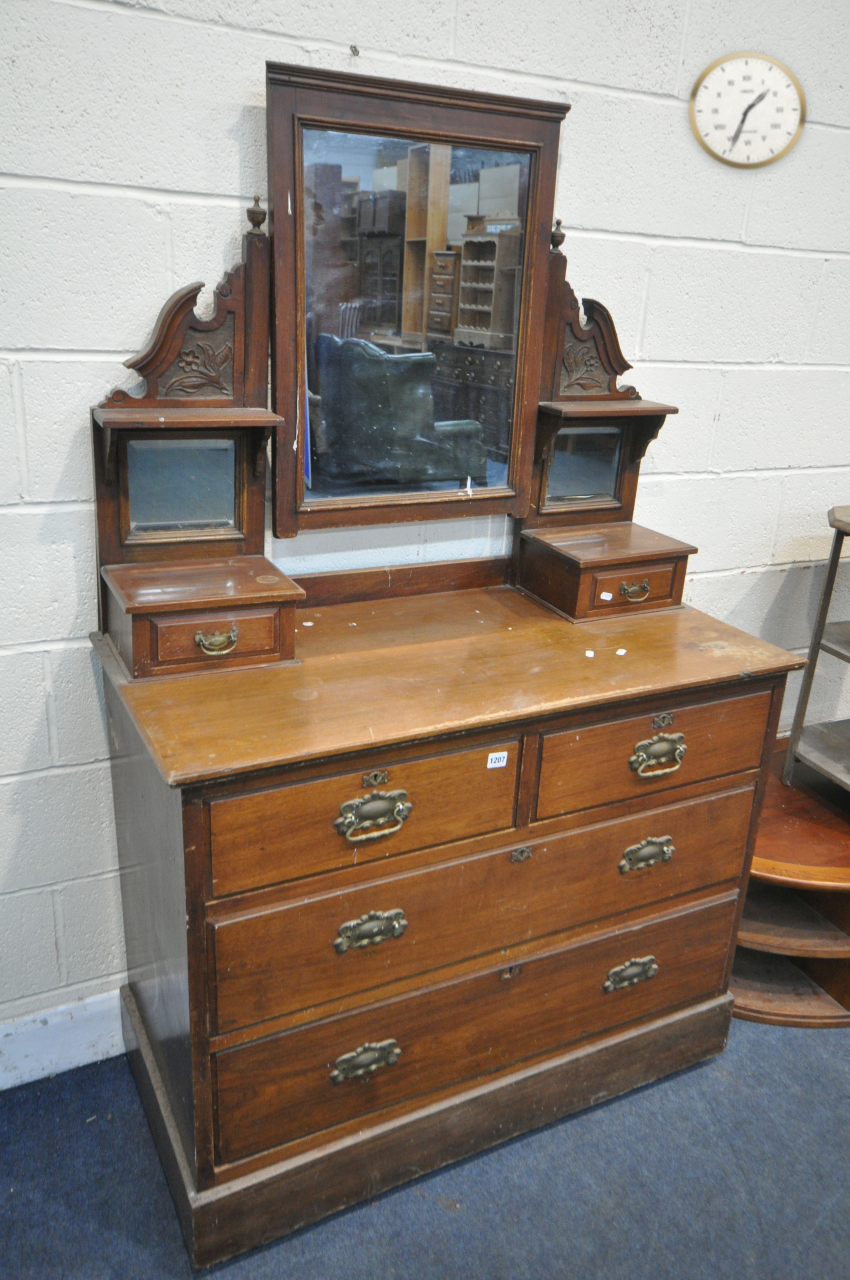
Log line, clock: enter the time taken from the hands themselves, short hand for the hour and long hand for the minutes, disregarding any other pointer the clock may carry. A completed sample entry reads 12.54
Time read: 1.34
